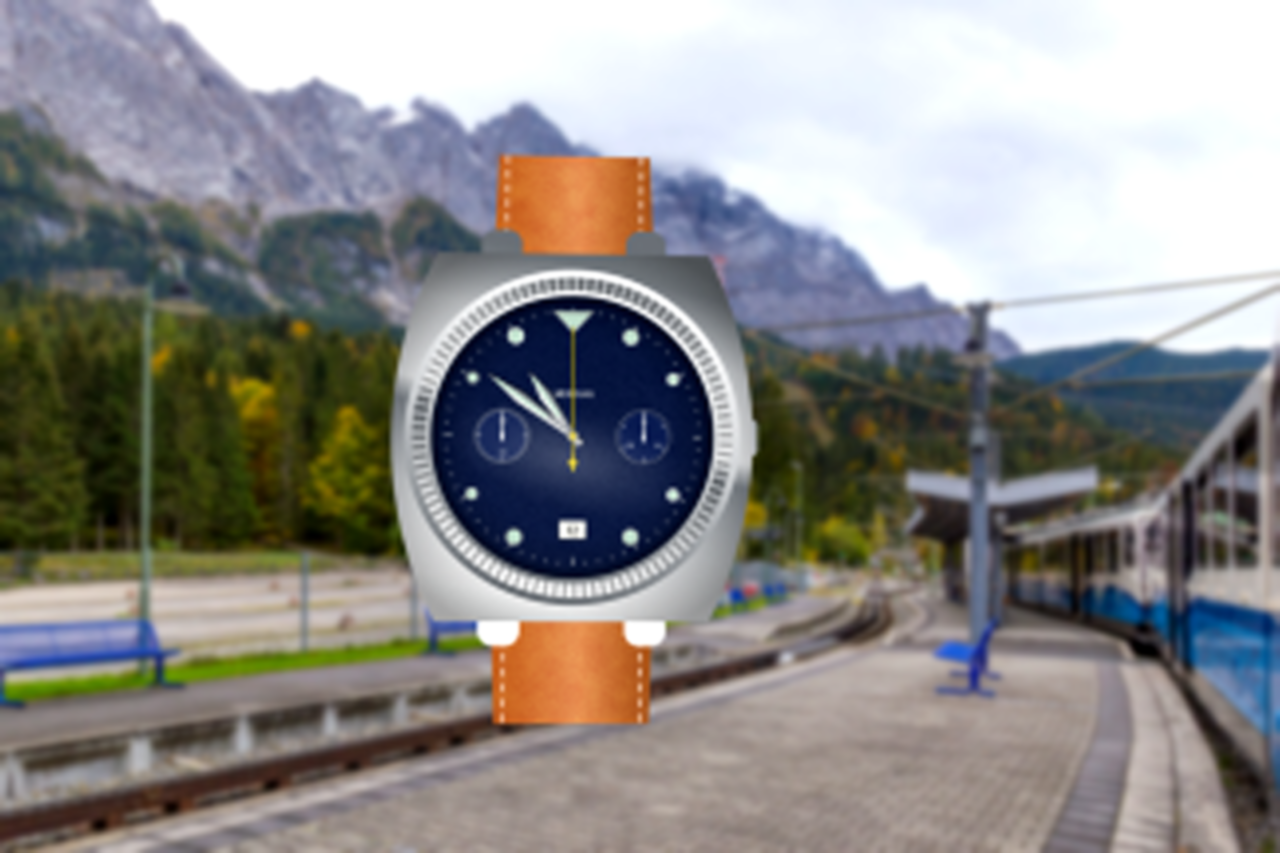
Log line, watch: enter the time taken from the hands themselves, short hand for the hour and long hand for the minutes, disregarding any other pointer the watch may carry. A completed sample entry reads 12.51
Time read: 10.51
